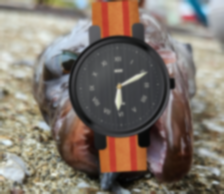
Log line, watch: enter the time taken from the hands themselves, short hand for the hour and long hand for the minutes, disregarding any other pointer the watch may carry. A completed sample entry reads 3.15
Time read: 6.11
